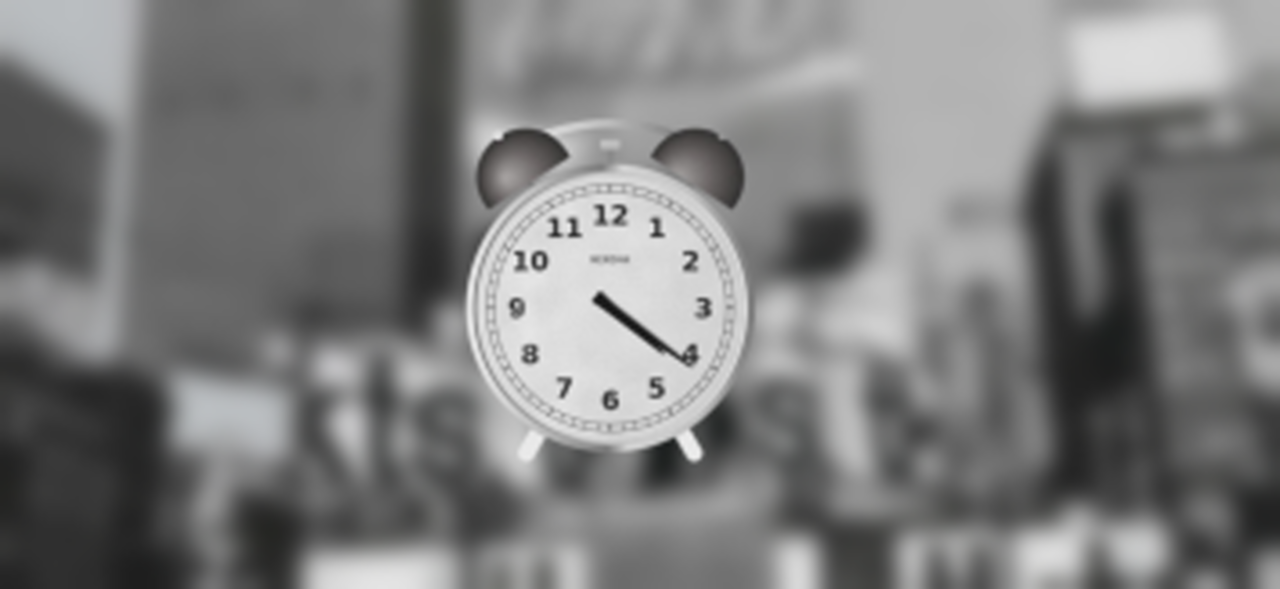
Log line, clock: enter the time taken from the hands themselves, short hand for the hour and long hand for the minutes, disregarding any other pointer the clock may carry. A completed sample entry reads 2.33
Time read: 4.21
